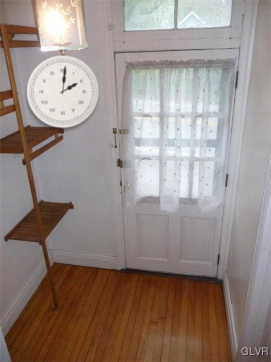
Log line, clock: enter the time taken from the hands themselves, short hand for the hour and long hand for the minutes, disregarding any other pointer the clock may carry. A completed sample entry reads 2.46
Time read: 2.01
